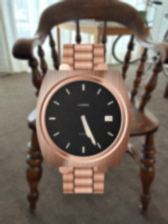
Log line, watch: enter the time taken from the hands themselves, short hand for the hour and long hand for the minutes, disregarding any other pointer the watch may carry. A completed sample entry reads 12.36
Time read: 5.26
